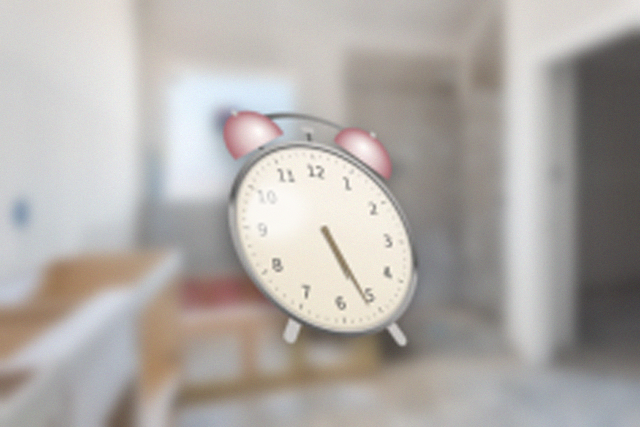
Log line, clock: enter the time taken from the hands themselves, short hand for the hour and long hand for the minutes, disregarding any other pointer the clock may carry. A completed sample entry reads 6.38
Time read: 5.26
